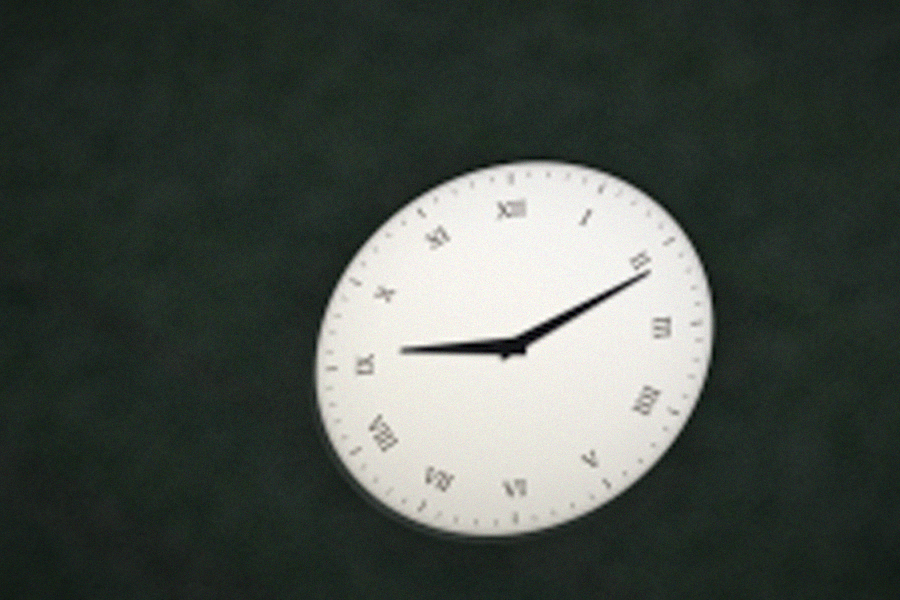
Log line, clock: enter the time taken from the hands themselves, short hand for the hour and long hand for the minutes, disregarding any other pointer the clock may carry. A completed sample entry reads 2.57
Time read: 9.11
